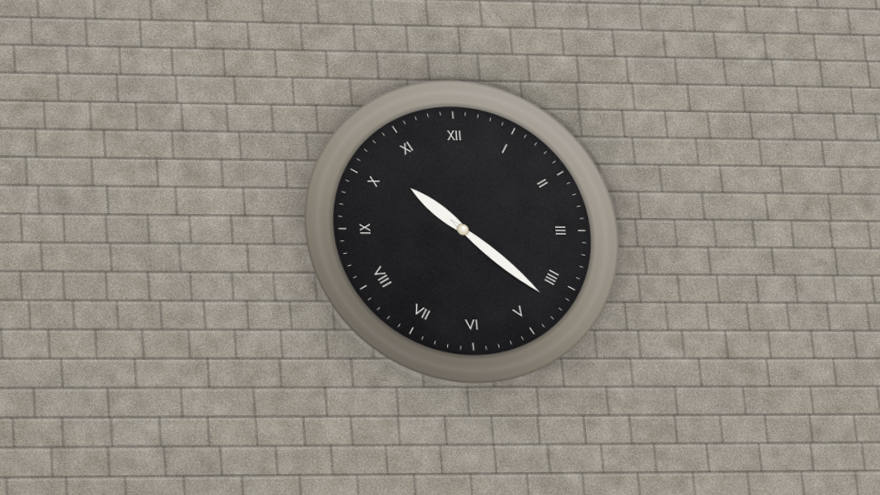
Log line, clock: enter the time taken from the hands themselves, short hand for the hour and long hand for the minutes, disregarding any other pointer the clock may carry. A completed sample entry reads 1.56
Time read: 10.22
